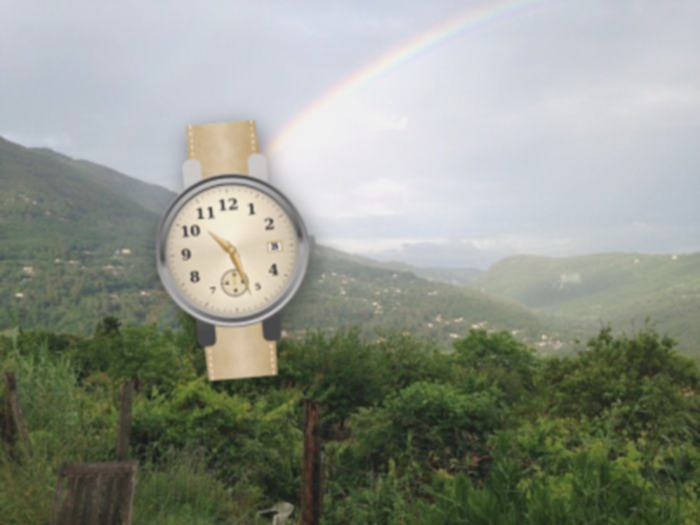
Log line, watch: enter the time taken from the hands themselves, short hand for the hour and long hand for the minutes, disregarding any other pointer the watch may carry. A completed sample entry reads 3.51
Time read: 10.27
